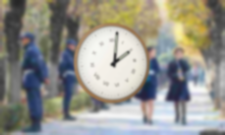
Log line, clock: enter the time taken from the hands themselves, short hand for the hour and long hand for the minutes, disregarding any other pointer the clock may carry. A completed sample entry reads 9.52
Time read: 2.02
